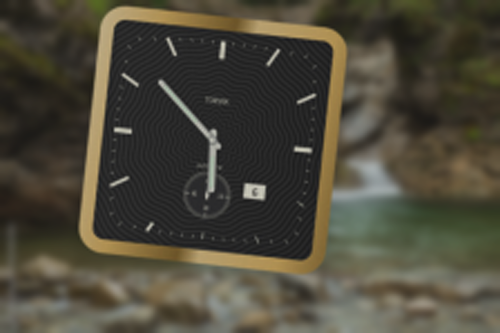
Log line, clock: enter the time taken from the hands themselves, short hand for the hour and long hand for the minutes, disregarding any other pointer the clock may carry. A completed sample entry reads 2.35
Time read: 5.52
